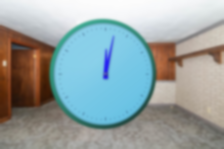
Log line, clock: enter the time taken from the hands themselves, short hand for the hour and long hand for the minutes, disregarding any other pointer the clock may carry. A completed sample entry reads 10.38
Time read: 12.02
